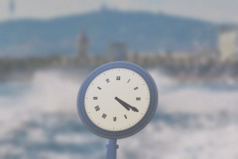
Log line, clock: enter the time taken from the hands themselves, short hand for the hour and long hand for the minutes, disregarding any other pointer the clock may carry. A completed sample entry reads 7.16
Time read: 4.20
